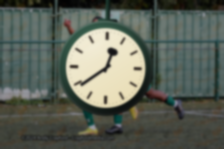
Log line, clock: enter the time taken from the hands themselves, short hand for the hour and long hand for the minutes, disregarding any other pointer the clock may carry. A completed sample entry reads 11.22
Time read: 12.39
